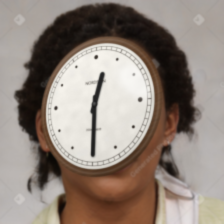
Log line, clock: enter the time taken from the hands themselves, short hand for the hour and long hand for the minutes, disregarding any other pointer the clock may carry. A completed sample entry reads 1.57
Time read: 12.30
